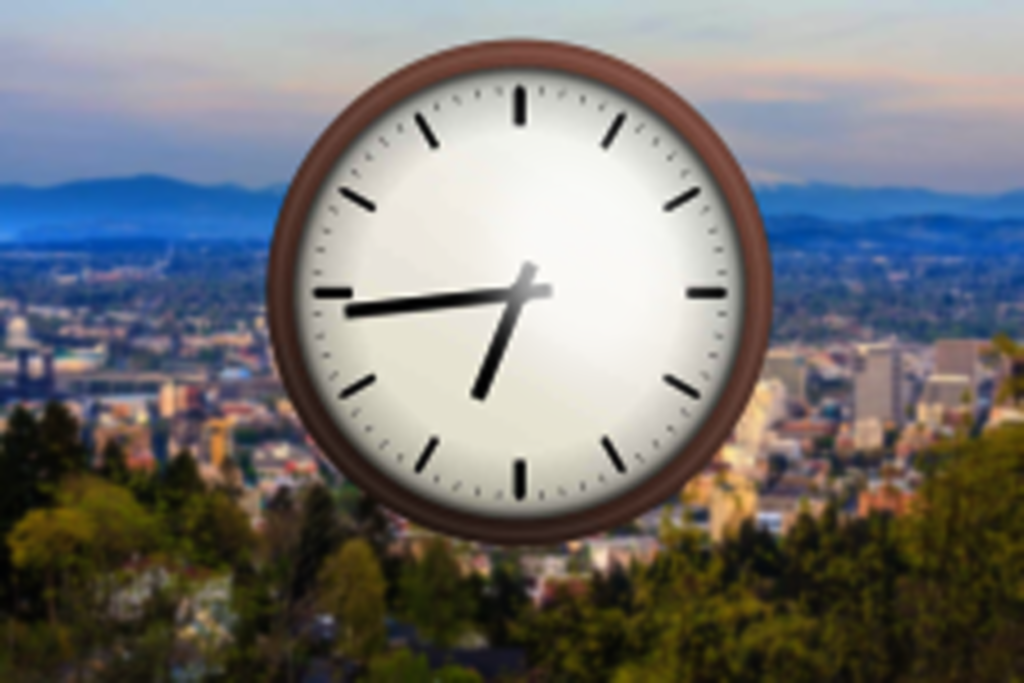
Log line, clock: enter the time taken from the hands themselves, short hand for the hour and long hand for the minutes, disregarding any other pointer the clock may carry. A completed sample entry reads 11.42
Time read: 6.44
